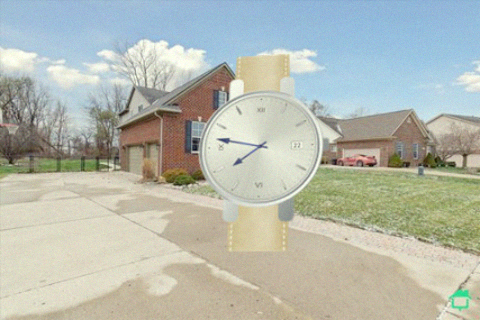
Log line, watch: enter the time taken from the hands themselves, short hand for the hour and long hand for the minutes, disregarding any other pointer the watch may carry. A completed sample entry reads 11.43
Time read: 7.47
